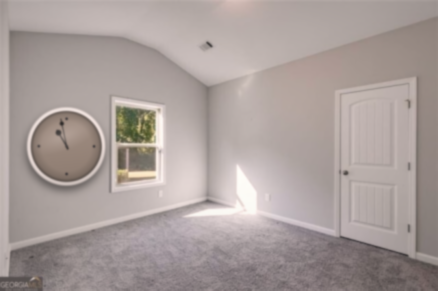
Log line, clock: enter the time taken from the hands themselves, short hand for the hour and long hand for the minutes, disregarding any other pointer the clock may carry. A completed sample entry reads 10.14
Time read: 10.58
